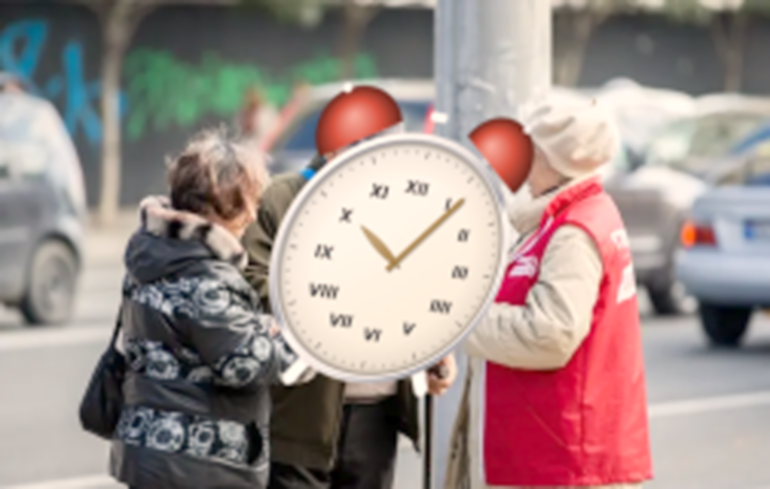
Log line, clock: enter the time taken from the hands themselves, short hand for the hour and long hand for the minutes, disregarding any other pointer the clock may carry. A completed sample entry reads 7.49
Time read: 10.06
